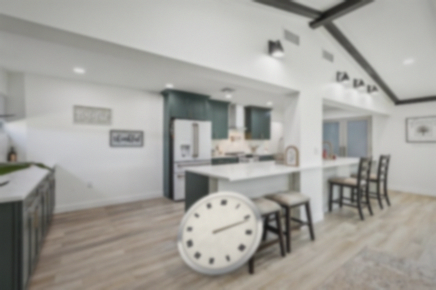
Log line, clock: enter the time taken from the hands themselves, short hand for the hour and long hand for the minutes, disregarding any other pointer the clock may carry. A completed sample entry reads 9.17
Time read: 2.11
